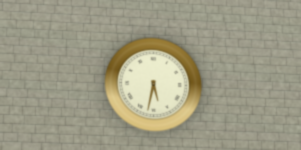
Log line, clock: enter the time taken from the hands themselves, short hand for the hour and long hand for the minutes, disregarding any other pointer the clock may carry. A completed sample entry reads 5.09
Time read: 5.32
